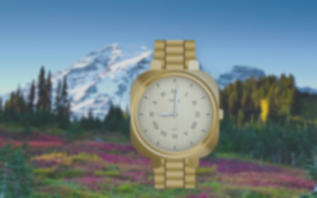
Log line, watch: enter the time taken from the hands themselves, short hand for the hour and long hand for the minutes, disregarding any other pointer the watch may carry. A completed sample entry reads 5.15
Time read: 9.01
